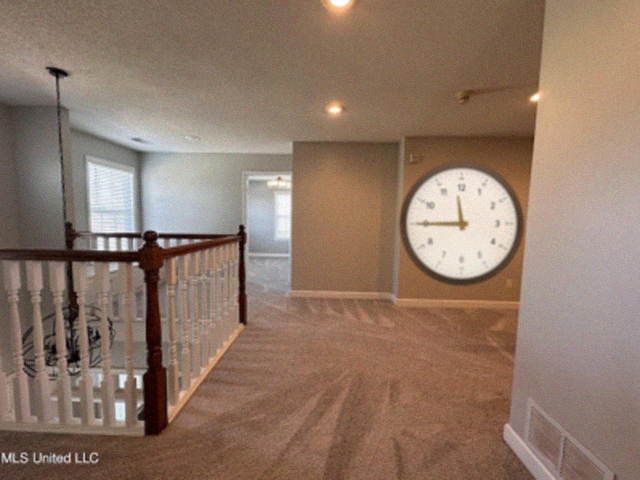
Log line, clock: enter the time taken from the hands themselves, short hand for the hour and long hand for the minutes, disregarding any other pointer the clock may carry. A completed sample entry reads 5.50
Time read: 11.45
